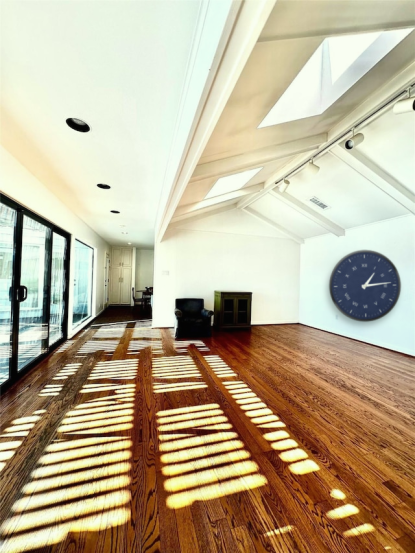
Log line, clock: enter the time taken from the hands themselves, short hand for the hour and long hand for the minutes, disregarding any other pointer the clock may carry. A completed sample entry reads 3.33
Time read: 1.14
